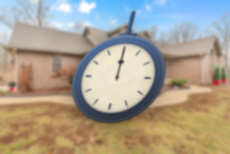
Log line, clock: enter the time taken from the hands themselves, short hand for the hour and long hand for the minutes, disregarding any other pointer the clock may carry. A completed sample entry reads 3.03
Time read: 12.00
